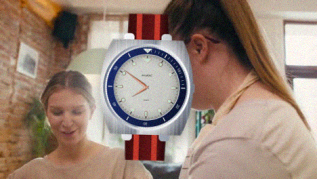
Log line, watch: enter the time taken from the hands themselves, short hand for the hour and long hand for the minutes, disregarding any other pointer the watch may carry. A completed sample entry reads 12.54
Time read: 7.51
